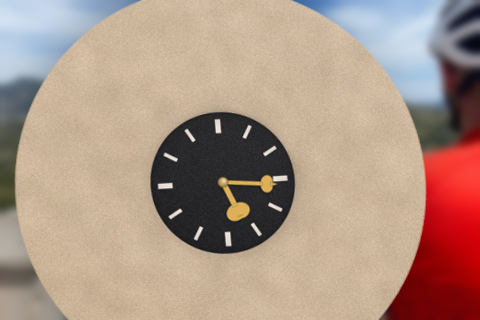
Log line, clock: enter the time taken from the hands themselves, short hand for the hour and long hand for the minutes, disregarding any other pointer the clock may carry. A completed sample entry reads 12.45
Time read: 5.16
